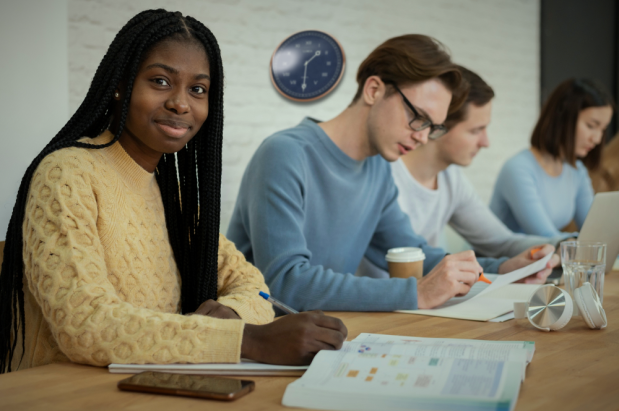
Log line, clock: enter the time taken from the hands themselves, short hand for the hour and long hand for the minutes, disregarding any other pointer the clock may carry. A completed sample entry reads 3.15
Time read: 1.30
